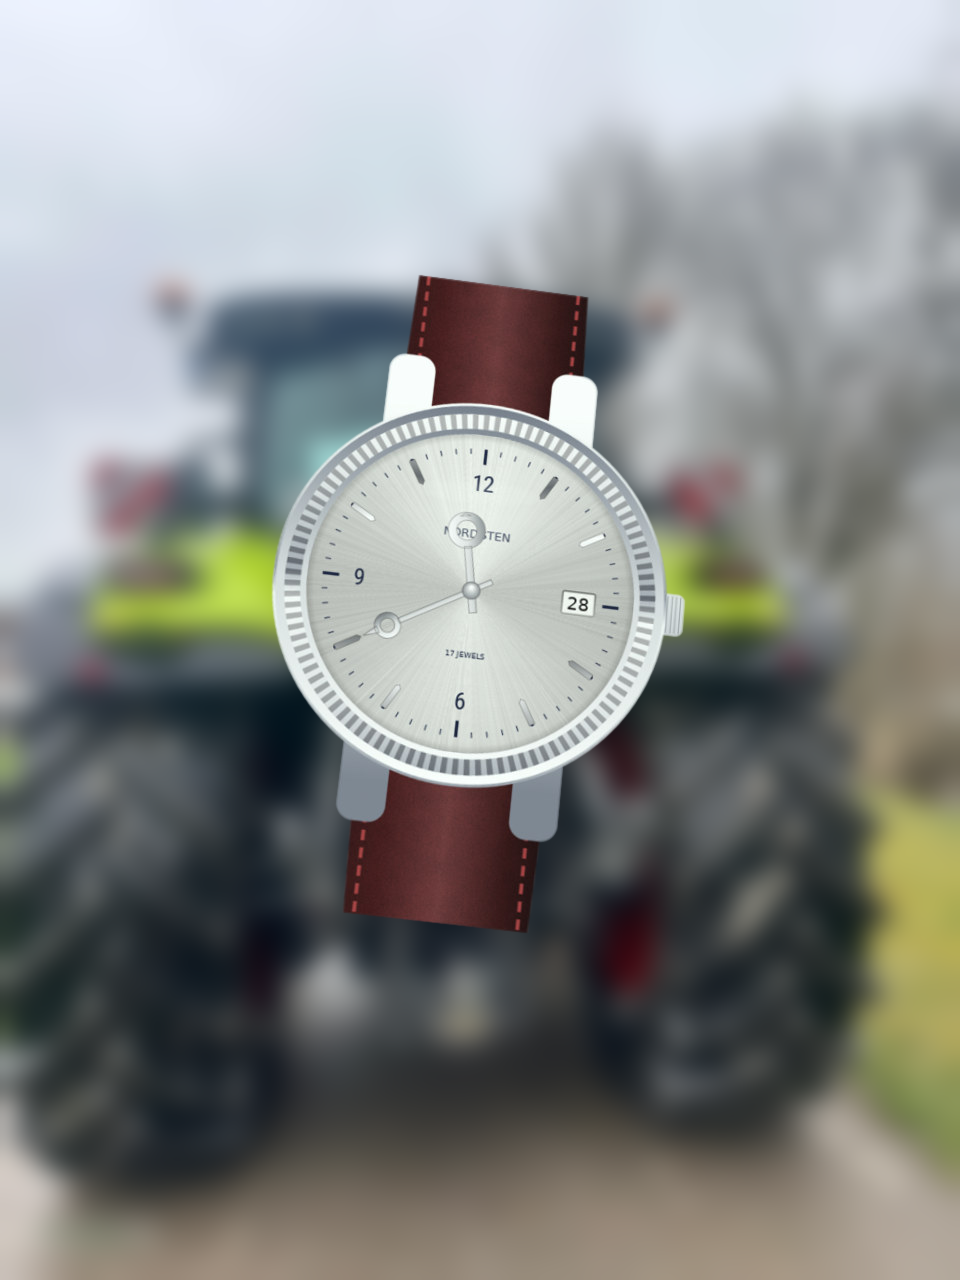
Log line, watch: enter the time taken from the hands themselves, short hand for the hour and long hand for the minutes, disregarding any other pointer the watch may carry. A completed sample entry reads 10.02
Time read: 11.40
